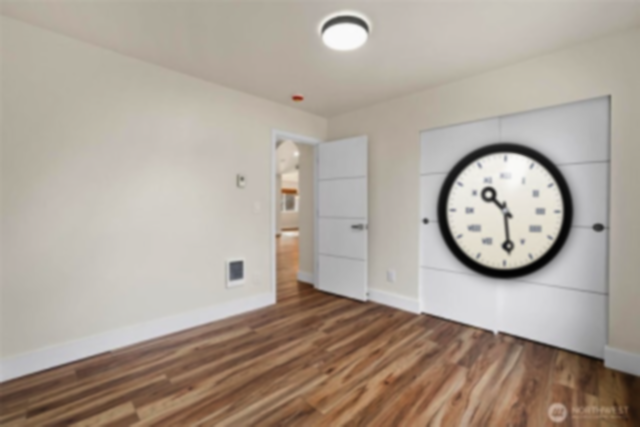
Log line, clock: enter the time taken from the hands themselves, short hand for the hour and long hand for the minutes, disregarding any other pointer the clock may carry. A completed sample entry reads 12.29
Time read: 10.29
